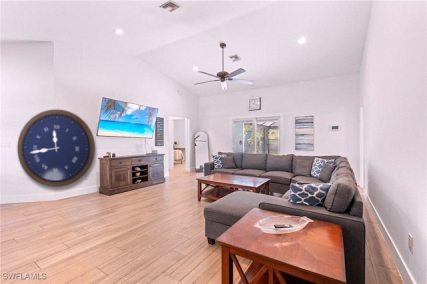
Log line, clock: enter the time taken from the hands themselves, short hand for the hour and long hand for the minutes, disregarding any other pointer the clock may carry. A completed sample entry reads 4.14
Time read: 11.43
